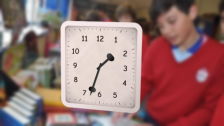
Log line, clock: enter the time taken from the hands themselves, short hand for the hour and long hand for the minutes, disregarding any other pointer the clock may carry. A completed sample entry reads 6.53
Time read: 1.33
